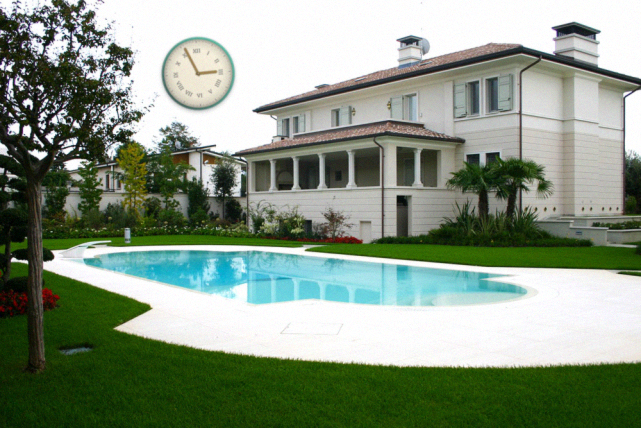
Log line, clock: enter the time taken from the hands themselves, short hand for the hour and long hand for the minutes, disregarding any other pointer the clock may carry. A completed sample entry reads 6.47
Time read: 2.56
